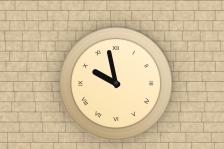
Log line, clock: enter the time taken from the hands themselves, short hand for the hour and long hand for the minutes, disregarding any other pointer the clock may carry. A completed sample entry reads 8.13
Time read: 9.58
